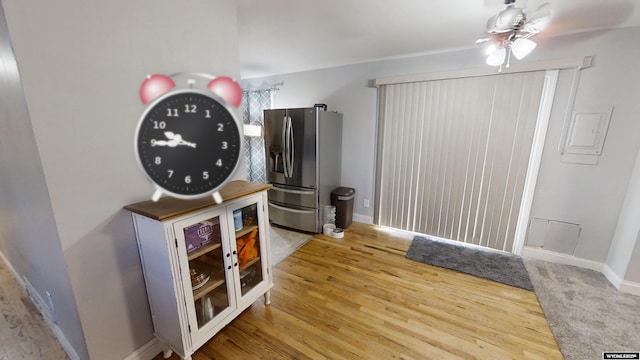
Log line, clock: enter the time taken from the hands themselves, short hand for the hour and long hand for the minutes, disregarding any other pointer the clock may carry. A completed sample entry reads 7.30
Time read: 9.45
